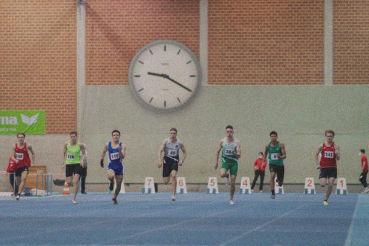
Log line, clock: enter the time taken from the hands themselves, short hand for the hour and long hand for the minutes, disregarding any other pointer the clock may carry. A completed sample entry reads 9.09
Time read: 9.20
